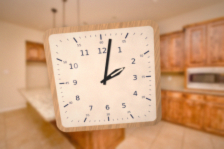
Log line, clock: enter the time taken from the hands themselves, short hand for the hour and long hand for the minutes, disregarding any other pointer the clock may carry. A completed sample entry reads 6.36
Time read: 2.02
